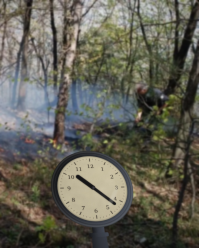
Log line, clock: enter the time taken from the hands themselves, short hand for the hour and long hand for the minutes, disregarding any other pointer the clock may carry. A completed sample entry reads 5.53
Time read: 10.22
